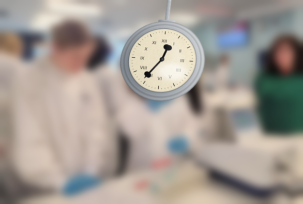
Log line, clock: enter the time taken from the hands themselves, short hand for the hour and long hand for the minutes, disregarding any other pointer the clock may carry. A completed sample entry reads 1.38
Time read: 12.36
